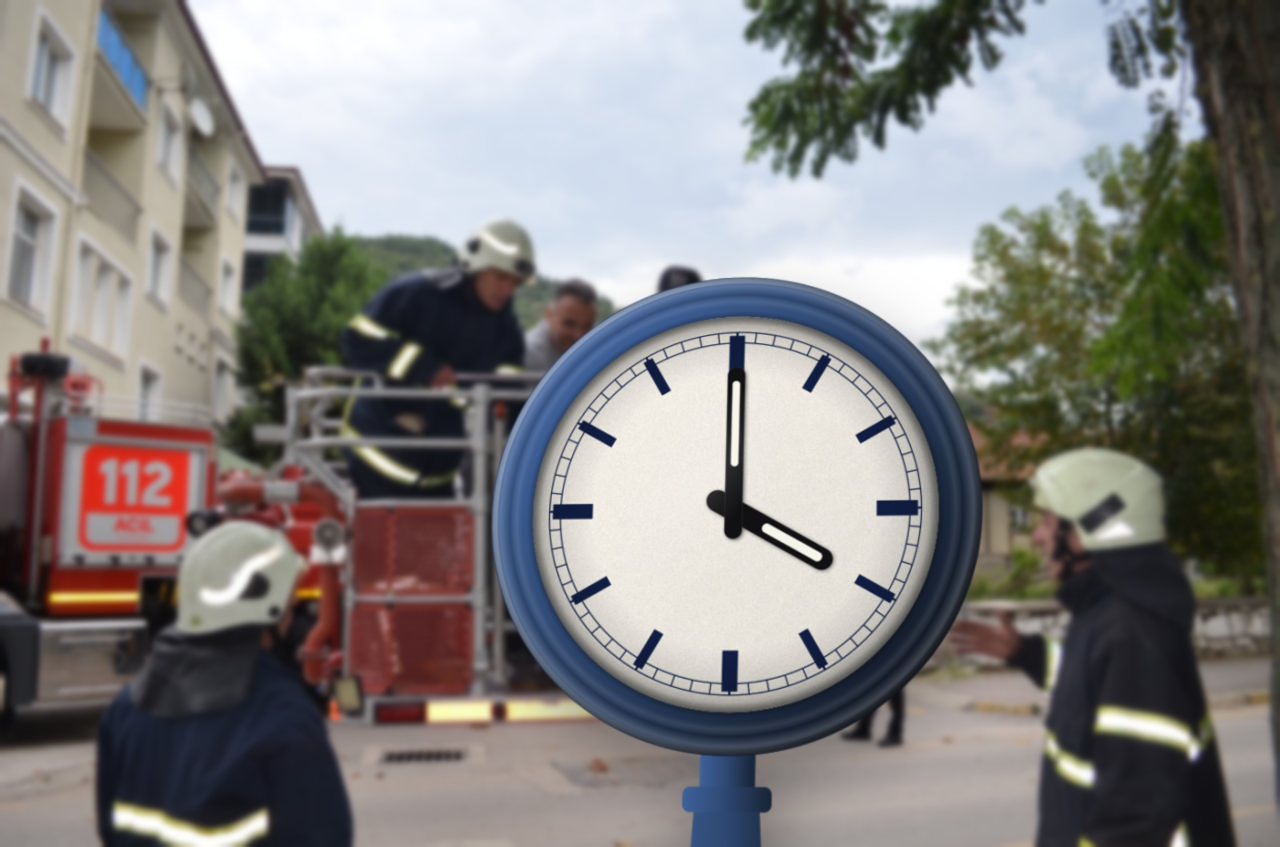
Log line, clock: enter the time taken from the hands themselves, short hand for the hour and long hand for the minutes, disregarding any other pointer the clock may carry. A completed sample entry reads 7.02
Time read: 4.00
